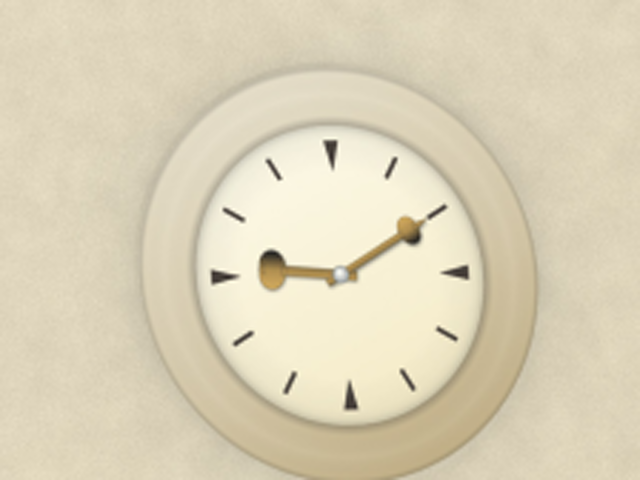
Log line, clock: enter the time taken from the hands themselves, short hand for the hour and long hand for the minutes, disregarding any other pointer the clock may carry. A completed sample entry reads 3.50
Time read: 9.10
